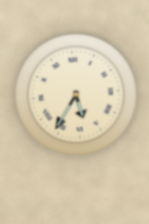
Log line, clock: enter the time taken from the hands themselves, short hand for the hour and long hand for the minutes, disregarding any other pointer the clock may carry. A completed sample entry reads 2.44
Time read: 5.36
